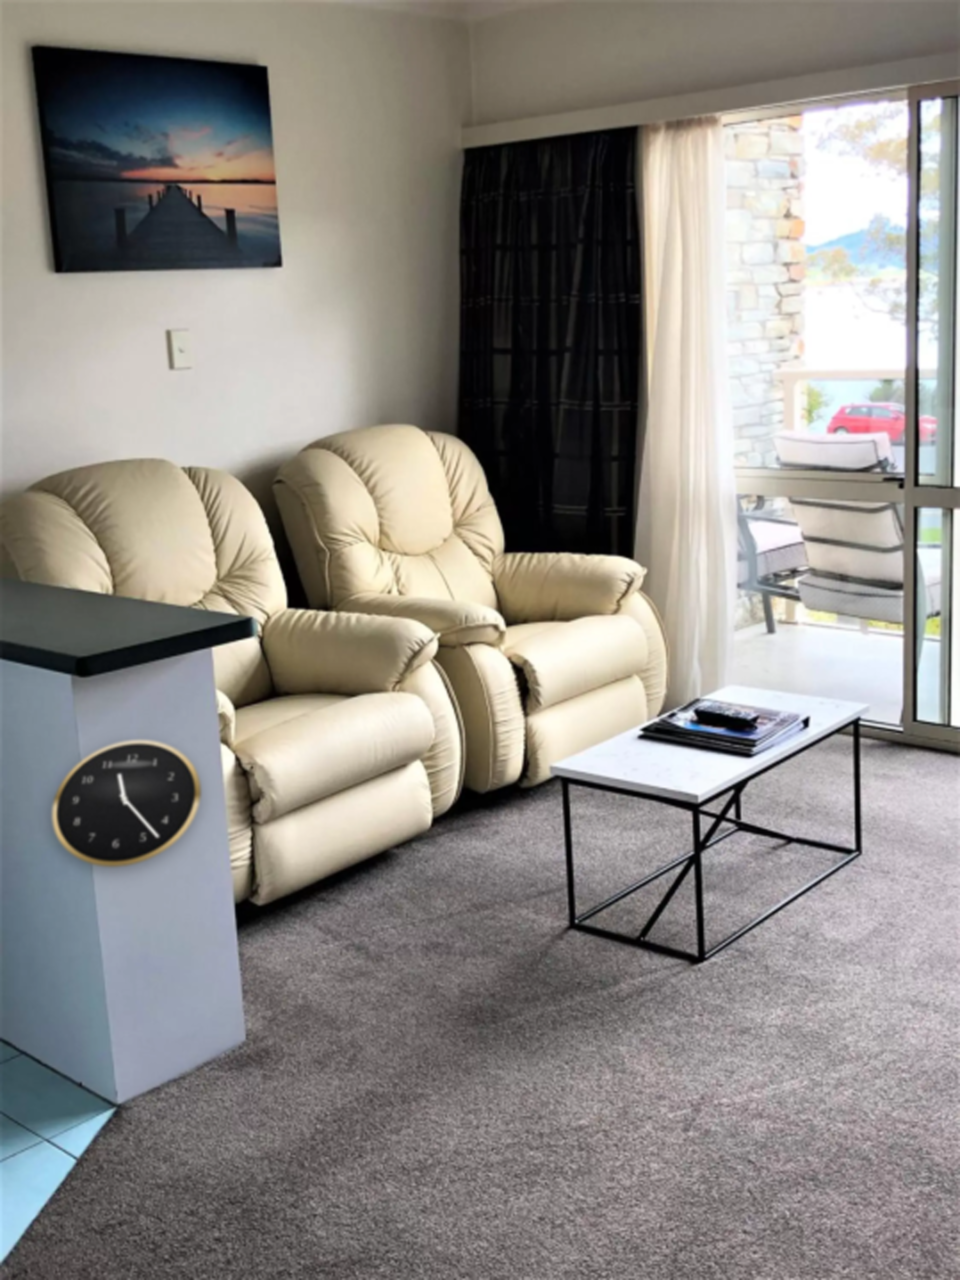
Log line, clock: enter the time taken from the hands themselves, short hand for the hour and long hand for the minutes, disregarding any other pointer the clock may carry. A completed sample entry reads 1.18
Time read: 11.23
